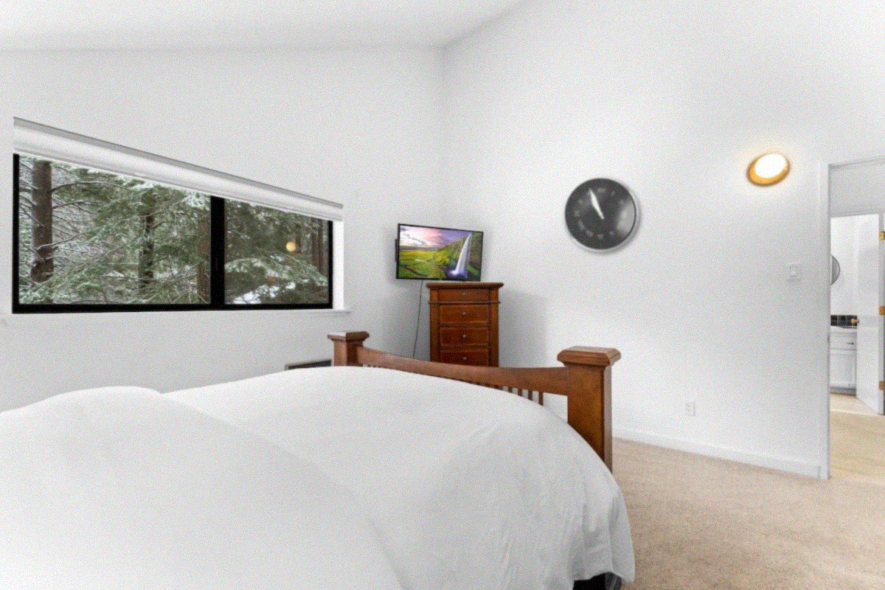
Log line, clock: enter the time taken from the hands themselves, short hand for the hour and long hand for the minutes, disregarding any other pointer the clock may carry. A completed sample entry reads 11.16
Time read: 10.56
